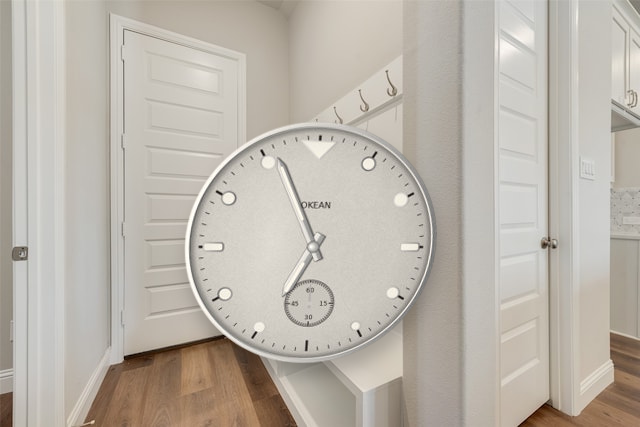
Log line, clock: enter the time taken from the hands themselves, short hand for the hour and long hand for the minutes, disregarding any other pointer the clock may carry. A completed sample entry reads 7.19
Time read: 6.56
